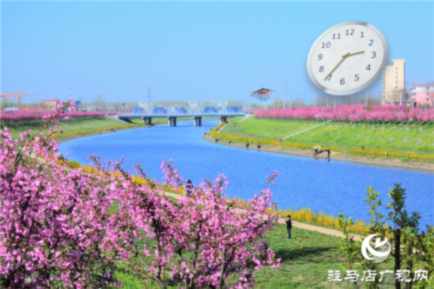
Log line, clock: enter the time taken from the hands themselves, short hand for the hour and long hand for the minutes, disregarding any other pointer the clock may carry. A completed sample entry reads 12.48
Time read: 2.36
